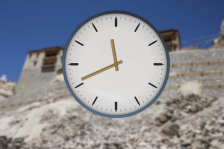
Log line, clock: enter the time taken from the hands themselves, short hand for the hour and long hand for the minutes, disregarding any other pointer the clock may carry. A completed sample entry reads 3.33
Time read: 11.41
